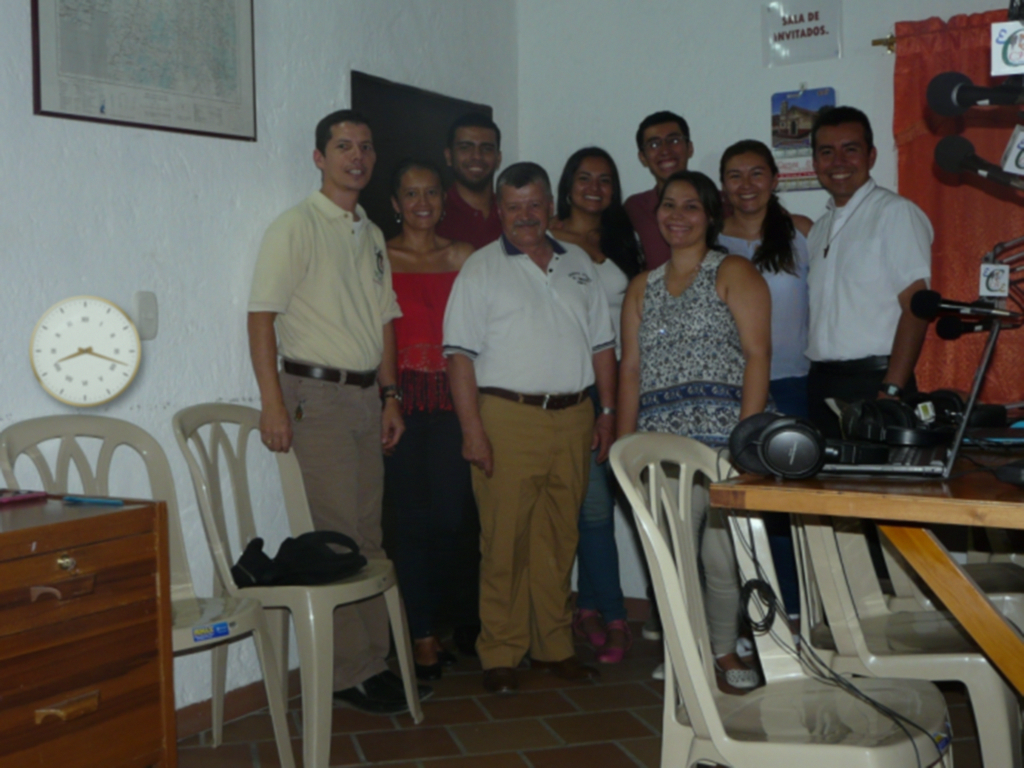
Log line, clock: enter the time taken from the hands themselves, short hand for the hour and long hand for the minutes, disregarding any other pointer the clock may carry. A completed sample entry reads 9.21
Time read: 8.18
